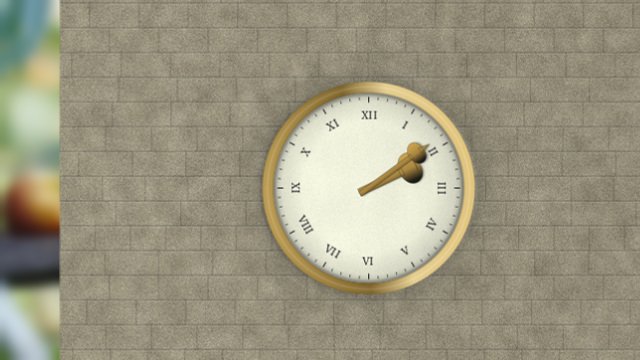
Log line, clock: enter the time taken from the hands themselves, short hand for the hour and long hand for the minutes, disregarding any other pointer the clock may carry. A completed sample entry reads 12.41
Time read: 2.09
